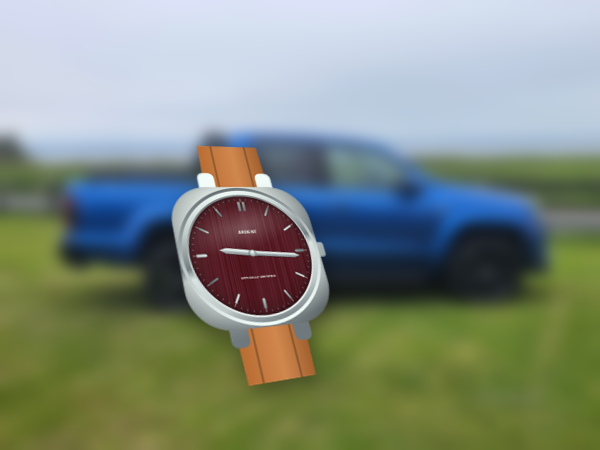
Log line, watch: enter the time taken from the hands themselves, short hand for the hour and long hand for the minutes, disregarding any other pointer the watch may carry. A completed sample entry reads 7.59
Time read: 9.16
